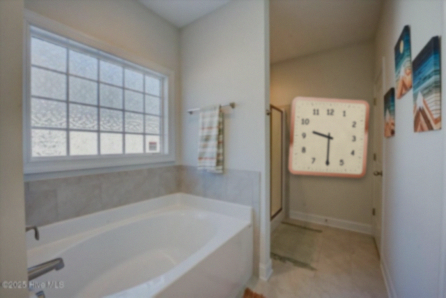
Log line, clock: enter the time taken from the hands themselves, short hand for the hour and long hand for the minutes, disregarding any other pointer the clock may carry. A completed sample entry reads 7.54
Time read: 9.30
